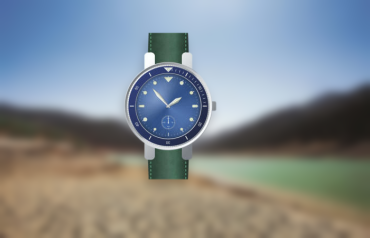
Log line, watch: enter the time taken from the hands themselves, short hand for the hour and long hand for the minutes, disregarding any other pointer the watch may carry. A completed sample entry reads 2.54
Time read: 1.53
